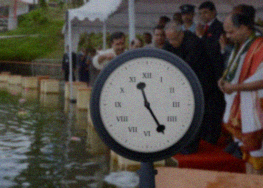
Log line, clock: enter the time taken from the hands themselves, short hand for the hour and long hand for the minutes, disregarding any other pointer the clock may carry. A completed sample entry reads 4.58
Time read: 11.25
